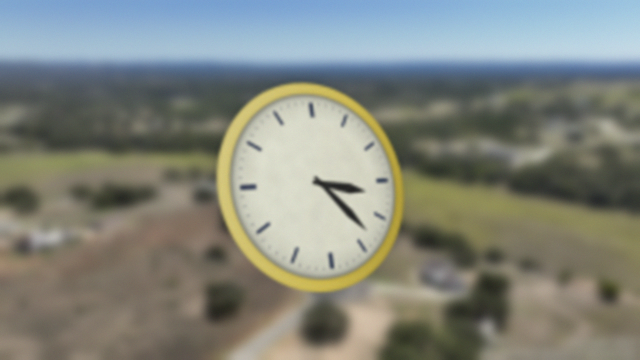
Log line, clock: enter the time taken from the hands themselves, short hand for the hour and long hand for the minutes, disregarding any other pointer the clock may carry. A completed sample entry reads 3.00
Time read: 3.23
